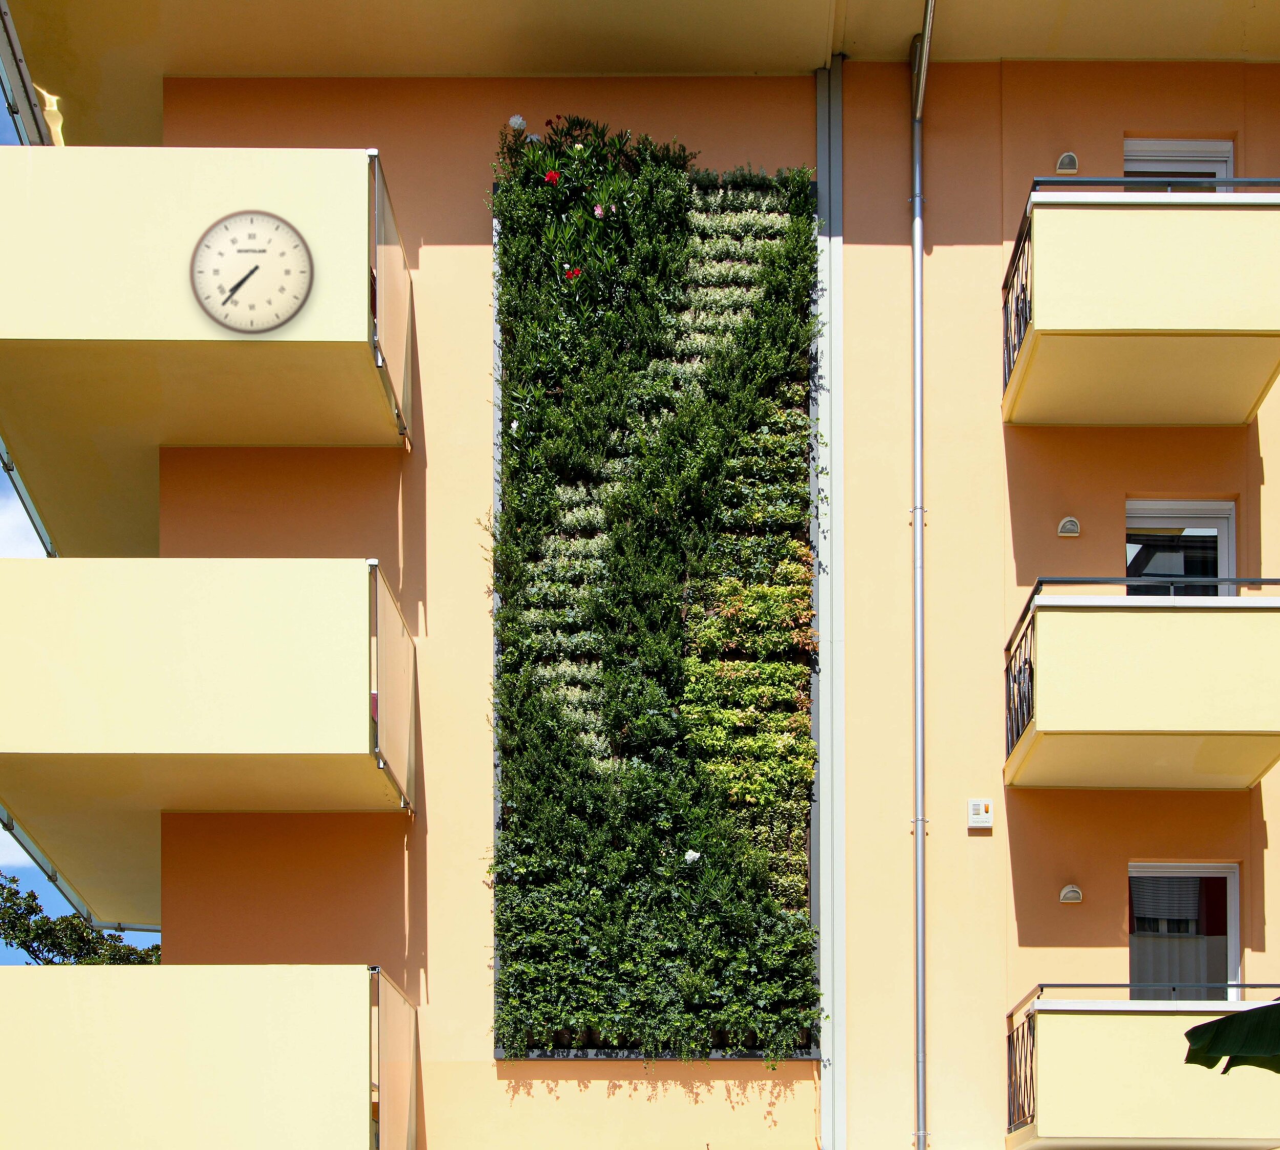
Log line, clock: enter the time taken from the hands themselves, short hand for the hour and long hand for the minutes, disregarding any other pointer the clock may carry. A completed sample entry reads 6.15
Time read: 7.37
